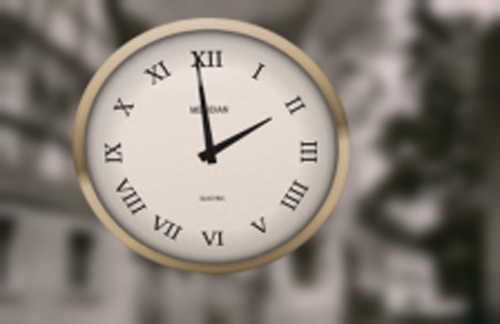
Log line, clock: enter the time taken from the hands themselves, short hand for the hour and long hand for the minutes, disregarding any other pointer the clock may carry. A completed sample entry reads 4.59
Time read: 1.59
